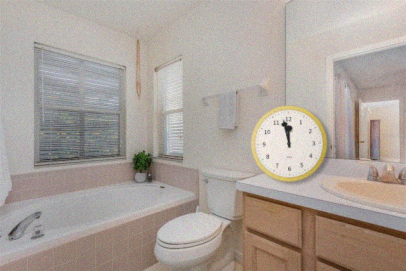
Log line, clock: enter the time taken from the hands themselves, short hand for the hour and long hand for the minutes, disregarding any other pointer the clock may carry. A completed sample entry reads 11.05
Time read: 11.58
